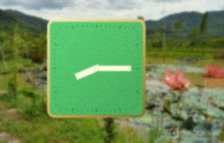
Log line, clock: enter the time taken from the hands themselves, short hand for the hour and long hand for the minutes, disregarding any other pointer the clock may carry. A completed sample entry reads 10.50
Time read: 8.15
